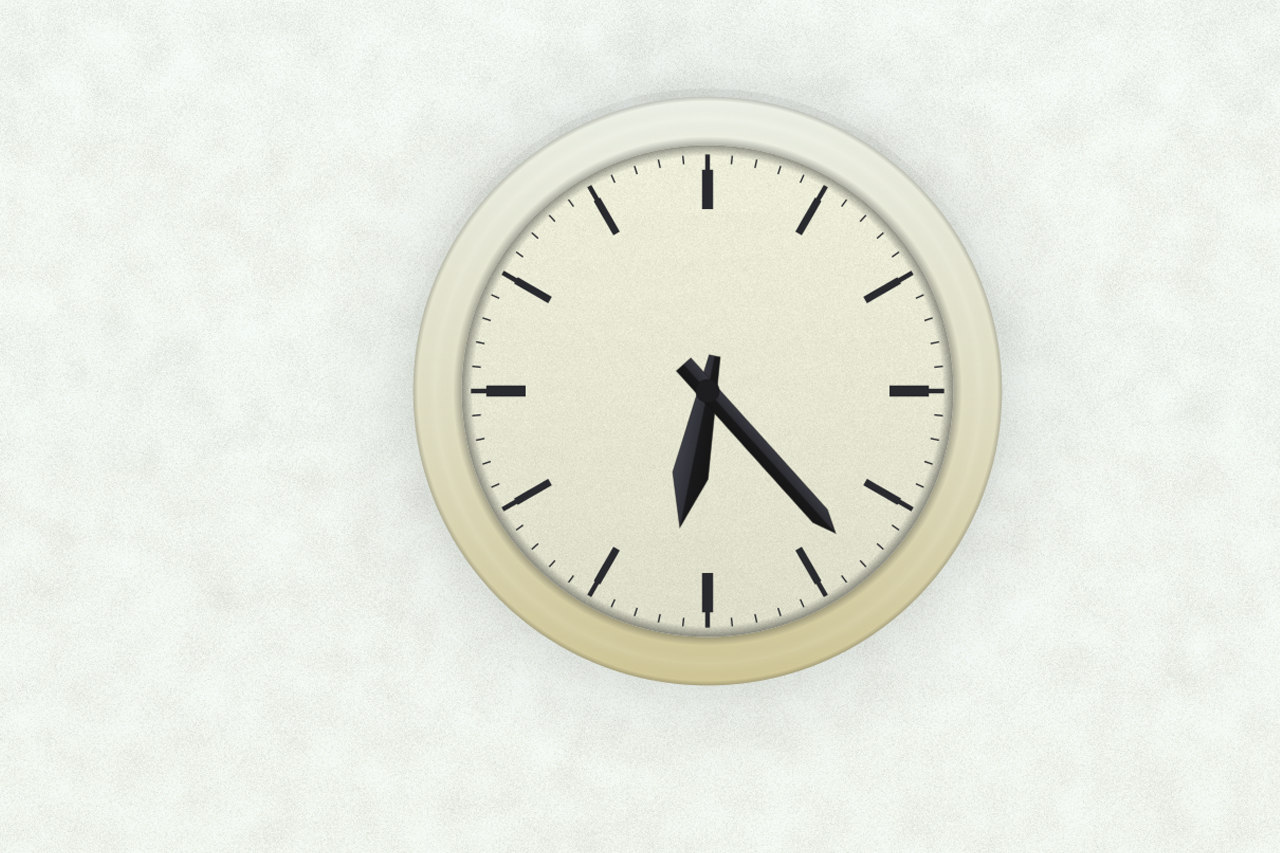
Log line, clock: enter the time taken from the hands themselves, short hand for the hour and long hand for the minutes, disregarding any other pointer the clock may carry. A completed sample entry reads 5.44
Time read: 6.23
